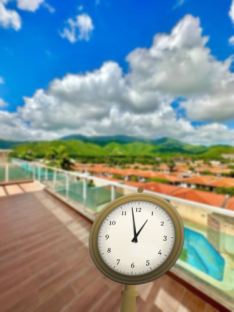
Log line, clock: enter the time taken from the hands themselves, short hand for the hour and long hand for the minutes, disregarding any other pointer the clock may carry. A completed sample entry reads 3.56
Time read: 12.58
